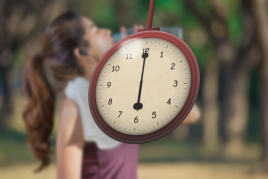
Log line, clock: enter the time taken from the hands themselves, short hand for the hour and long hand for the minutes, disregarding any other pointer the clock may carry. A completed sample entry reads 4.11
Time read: 6.00
